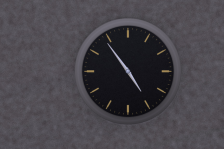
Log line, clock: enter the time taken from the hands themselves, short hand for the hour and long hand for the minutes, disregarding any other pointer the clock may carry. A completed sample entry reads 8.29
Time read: 4.54
